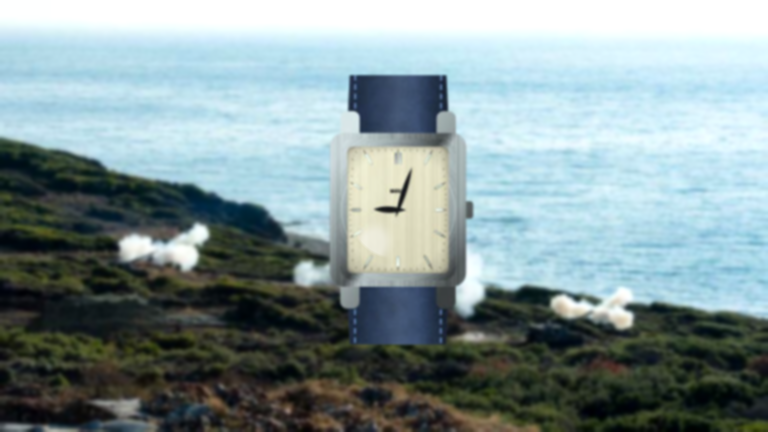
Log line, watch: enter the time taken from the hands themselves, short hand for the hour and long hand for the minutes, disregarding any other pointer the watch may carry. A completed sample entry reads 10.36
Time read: 9.03
